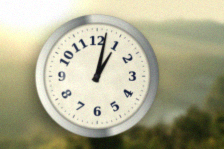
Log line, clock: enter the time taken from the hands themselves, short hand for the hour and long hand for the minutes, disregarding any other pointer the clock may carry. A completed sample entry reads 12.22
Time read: 1.02
